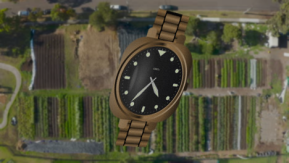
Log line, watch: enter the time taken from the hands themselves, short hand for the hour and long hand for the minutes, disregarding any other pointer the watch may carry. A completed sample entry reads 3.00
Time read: 4.36
